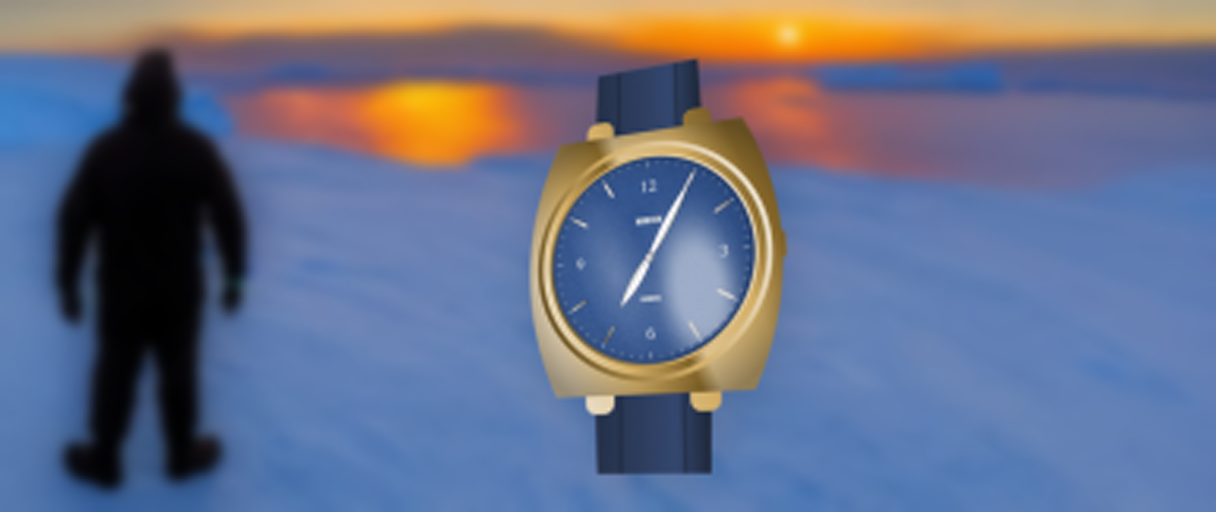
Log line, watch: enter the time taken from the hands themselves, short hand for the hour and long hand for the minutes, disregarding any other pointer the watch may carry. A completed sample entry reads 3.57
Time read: 7.05
